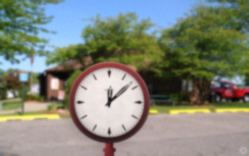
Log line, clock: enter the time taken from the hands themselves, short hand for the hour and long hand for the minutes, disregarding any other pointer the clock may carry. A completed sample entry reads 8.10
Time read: 12.08
